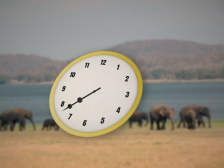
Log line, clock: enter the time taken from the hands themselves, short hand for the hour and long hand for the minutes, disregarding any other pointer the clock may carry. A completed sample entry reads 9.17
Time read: 7.38
